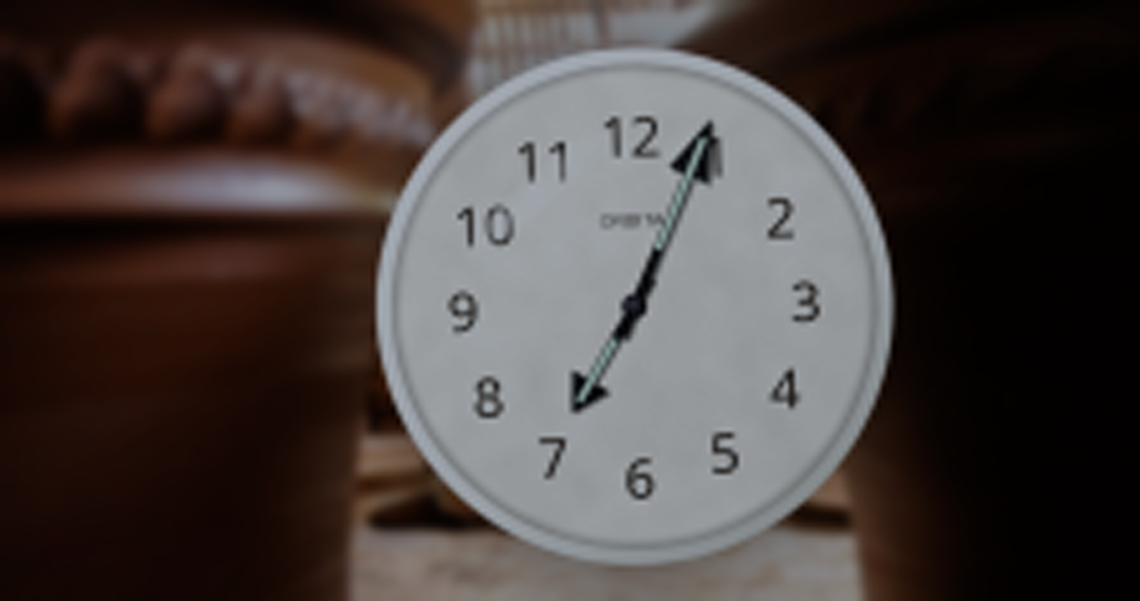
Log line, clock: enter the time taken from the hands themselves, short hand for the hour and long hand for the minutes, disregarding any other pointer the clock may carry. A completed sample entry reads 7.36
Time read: 7.04
